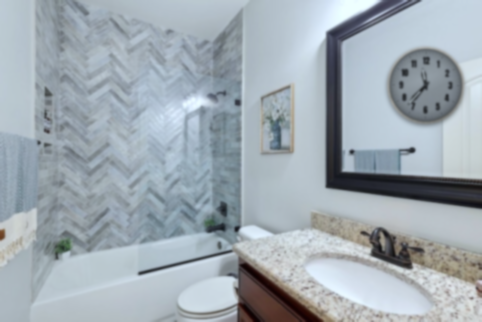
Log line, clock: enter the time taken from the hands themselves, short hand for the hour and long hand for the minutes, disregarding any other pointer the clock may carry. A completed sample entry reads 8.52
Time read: 11.37
